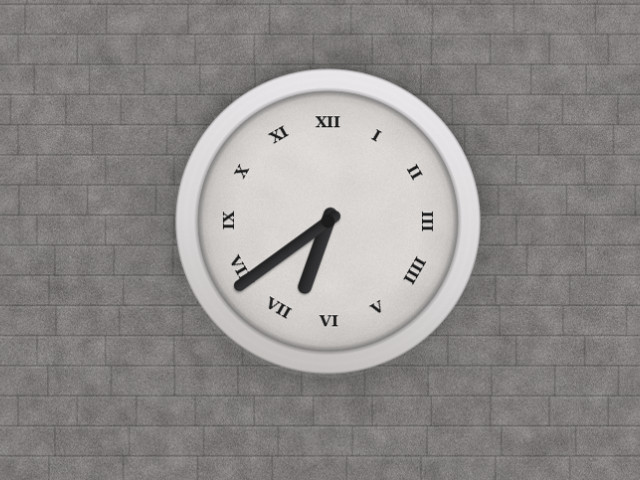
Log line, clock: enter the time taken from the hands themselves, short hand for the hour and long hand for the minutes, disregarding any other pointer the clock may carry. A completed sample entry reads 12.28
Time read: 6.39
